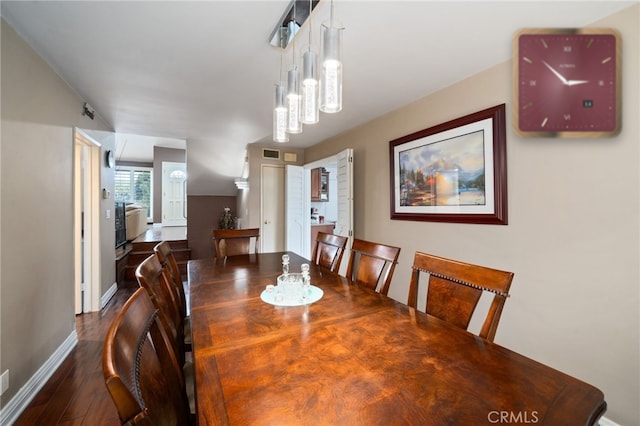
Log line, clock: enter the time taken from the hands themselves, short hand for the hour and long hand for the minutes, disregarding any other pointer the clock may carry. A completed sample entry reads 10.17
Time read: 2.52
